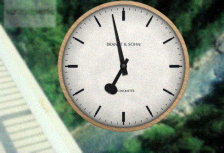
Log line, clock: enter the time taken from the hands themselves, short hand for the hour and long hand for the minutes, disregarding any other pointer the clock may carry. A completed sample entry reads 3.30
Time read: 6.58
